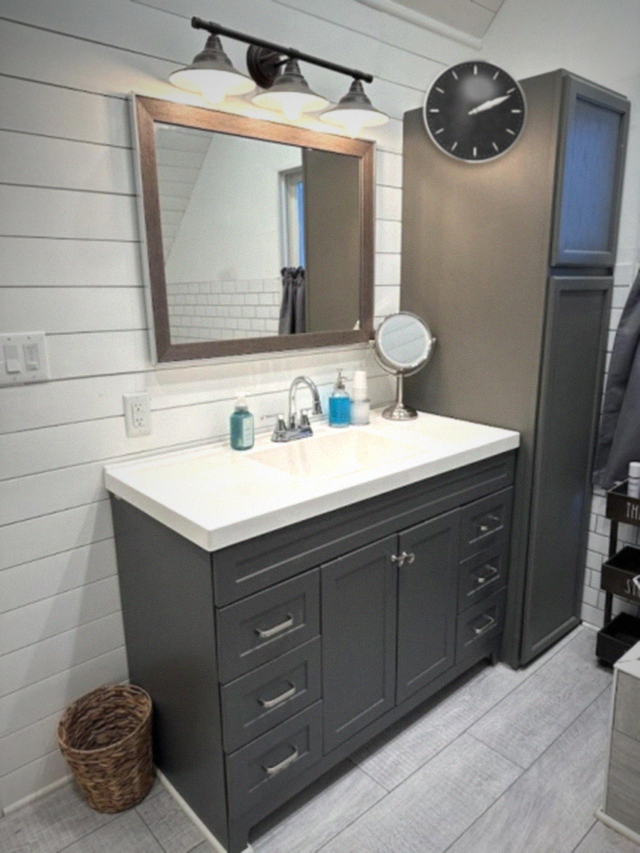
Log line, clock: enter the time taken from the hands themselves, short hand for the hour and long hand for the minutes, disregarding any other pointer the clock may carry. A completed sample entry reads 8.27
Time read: 2.11
